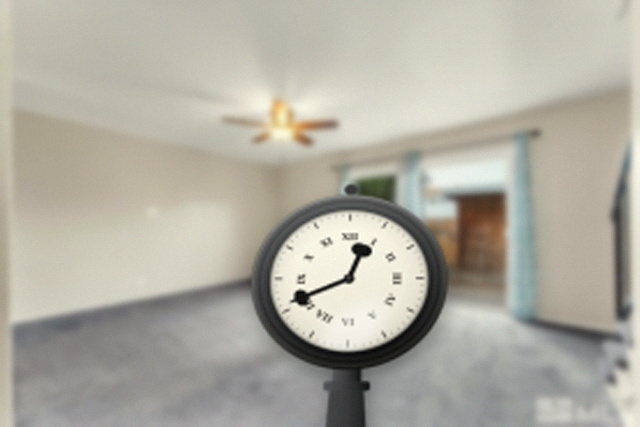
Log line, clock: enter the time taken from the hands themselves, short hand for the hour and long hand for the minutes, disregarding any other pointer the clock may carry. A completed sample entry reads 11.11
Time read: 12.41
